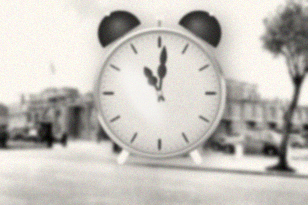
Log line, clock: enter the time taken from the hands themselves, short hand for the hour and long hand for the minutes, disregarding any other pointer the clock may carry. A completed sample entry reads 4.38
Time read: 11.01
